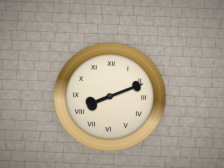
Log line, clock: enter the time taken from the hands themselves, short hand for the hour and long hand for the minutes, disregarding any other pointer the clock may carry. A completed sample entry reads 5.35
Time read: 8.11
